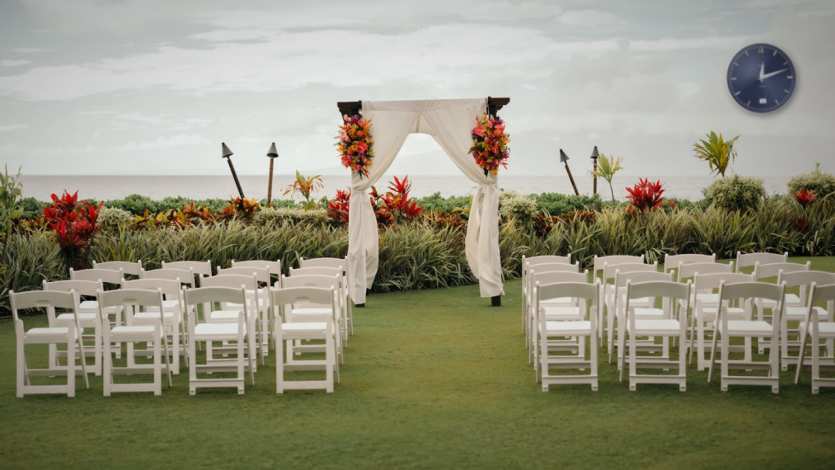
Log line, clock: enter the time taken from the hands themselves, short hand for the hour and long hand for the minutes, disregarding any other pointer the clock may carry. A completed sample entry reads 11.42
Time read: 12.12
